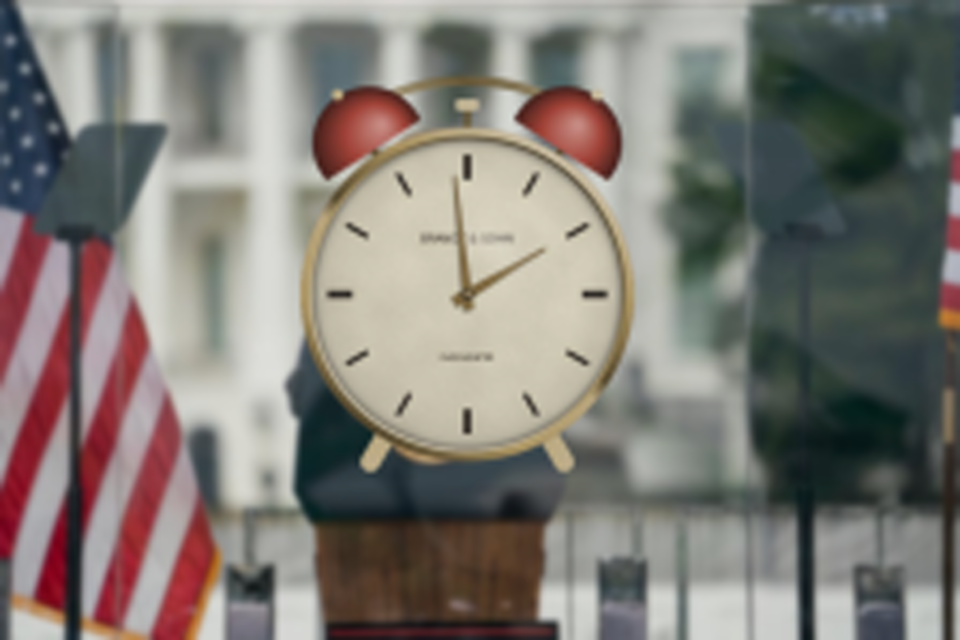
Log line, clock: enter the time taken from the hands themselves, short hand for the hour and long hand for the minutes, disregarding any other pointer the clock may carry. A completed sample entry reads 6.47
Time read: 1.59
